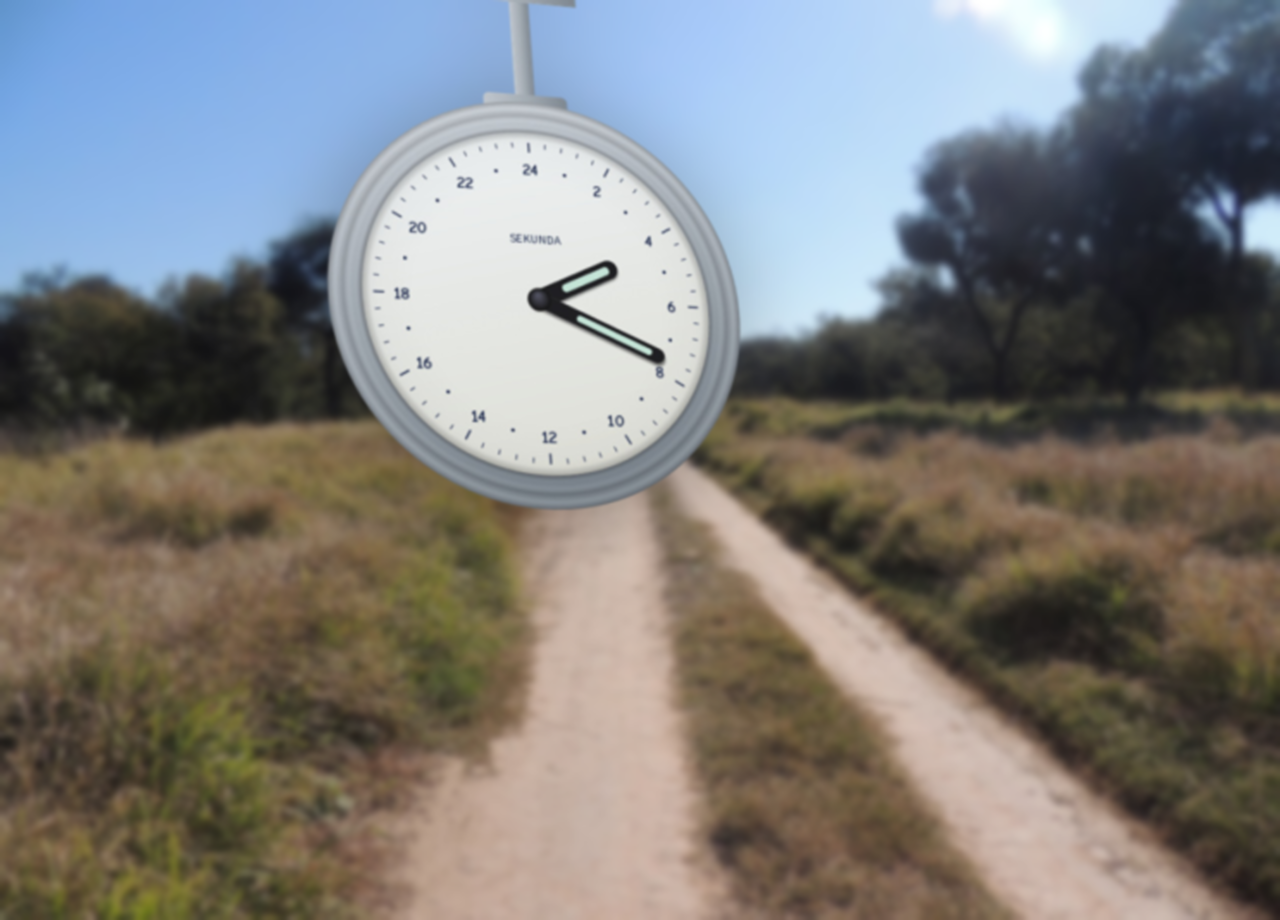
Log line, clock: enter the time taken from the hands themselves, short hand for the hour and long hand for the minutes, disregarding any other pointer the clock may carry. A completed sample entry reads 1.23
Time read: 4.19
